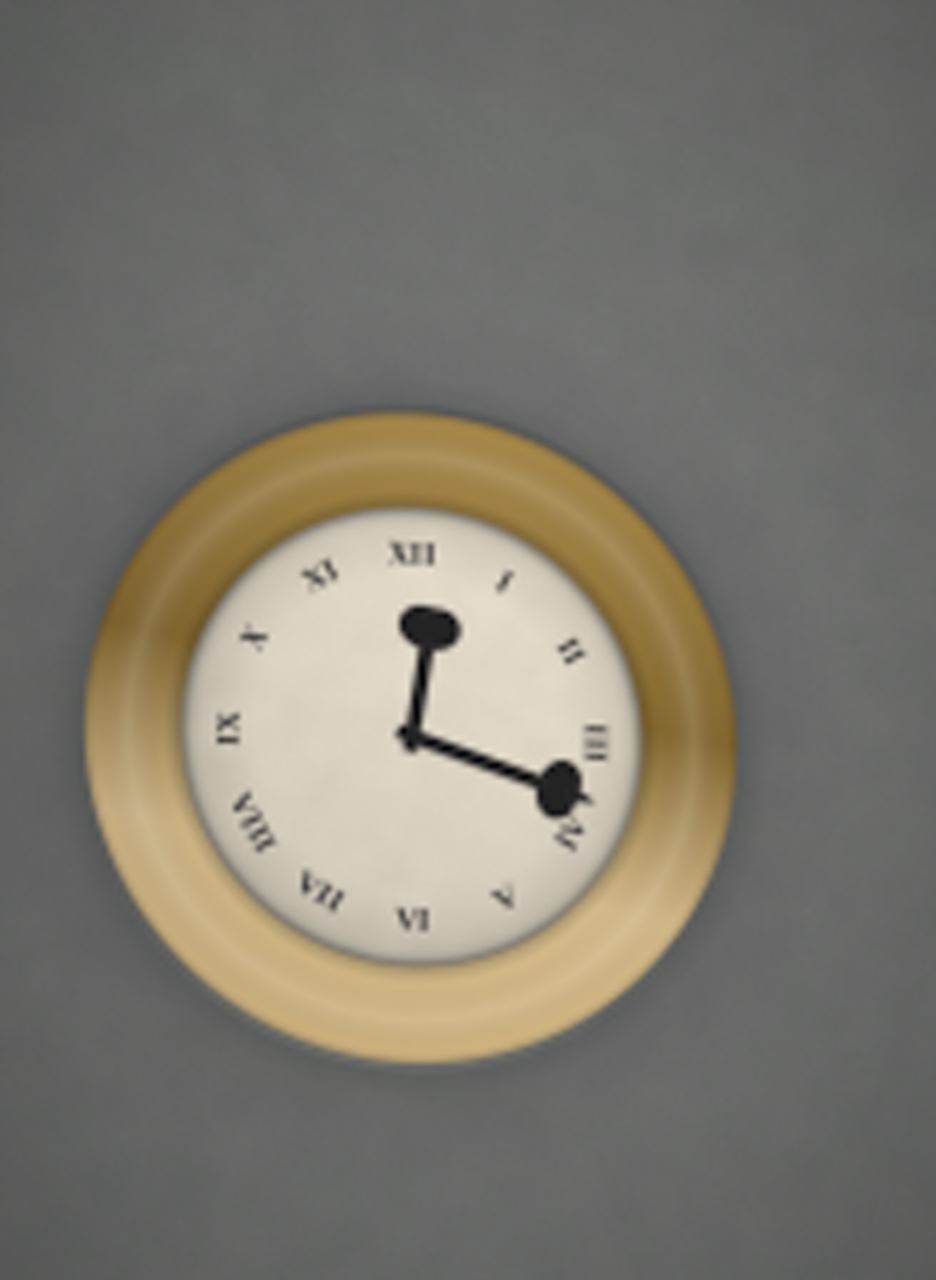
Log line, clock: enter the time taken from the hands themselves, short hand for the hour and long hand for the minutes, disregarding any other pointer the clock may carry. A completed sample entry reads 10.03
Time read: 12.18
